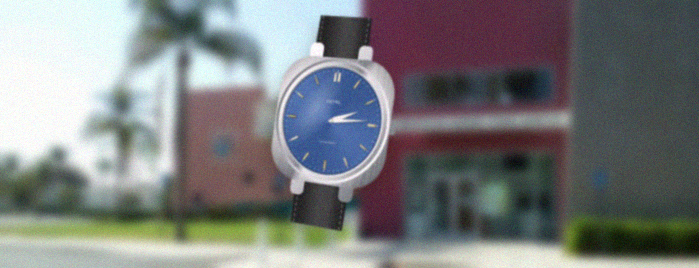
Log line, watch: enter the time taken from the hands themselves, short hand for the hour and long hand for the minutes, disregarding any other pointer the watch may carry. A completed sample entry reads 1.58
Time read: 2.14
